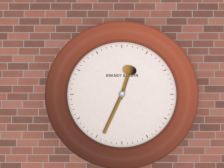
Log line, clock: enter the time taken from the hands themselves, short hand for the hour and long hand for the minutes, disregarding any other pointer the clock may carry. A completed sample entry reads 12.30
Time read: 12.34
